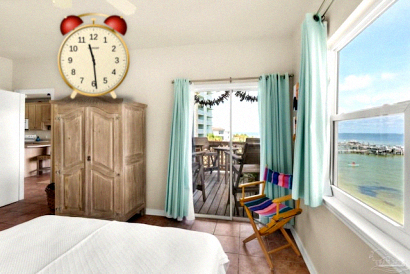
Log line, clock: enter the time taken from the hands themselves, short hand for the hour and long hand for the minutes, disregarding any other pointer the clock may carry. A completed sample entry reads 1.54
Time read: 11.29
